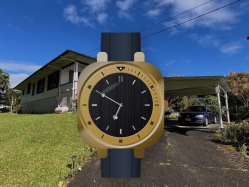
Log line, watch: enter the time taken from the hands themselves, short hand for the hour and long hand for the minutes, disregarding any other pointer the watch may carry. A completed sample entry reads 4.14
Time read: 6.50
